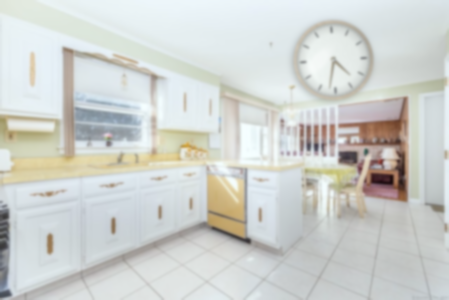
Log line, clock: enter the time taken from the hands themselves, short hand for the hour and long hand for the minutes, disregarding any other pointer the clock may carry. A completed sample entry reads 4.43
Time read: 4.32
